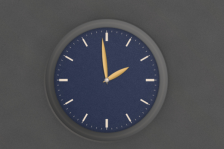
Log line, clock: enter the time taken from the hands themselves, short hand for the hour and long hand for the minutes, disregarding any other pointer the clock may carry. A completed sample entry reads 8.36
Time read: 1.59
